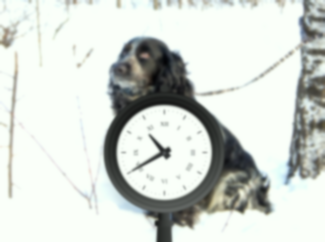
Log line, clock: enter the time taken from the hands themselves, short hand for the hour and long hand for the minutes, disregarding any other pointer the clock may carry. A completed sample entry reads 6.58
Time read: 10.40
